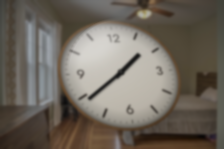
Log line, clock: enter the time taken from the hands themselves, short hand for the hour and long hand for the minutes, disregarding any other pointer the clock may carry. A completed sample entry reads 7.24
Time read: 1.39
